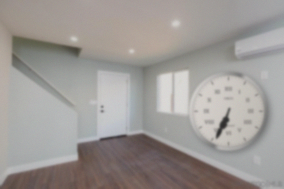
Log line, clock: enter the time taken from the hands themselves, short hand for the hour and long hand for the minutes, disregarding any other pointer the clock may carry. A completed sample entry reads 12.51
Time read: 6.34
